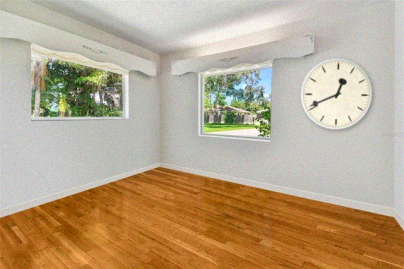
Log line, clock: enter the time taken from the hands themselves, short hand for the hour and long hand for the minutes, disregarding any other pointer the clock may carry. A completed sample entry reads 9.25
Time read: 12.41
